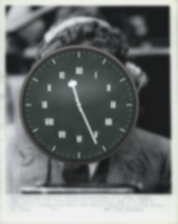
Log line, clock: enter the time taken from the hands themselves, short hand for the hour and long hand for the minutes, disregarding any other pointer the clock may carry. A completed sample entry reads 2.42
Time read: 11.26
